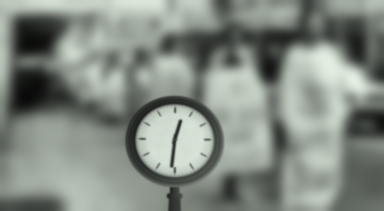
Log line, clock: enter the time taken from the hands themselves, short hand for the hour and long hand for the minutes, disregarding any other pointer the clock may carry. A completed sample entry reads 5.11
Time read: 12.31
